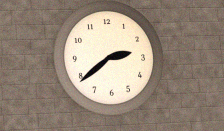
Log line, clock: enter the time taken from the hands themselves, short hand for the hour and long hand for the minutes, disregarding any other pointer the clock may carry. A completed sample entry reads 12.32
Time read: 2.39
